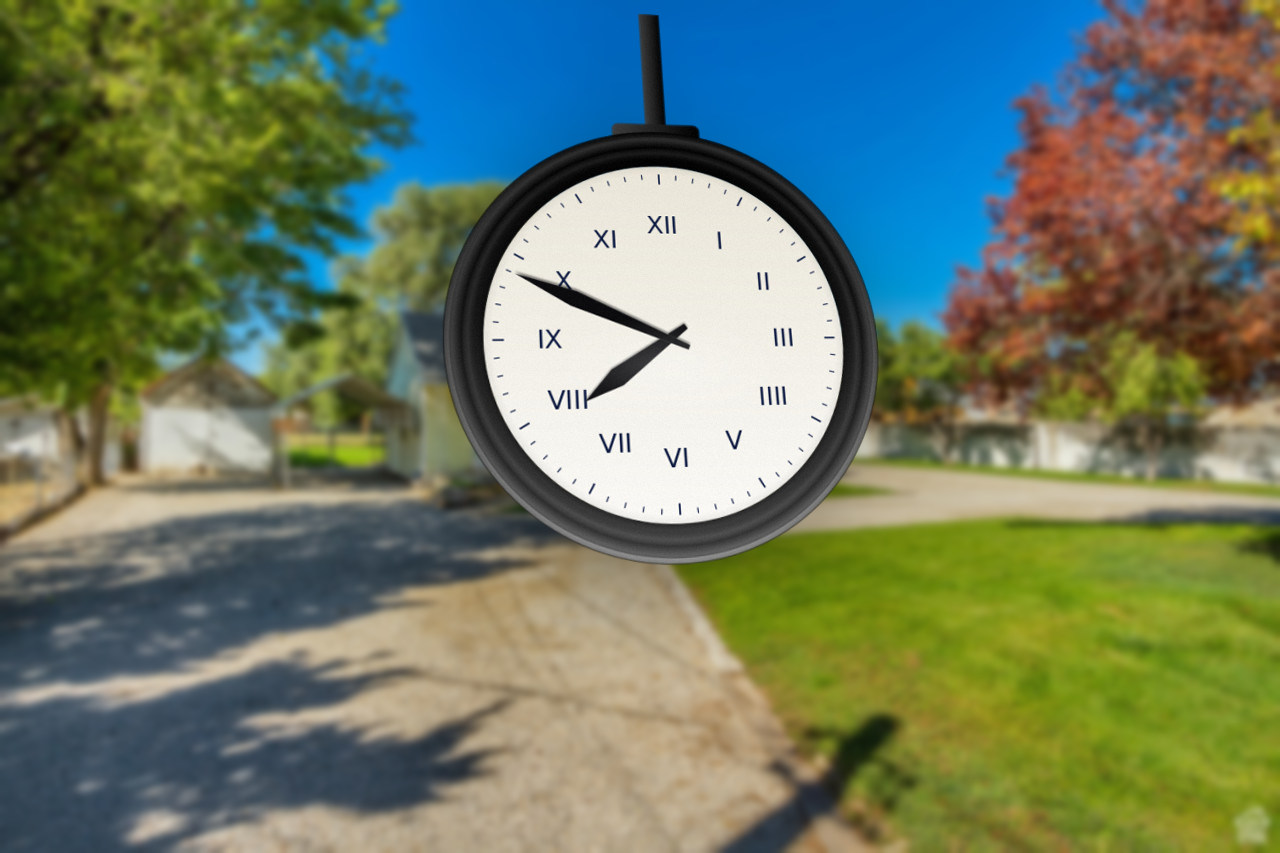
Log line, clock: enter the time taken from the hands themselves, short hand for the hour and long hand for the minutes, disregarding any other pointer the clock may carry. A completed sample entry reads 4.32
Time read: 7.49
